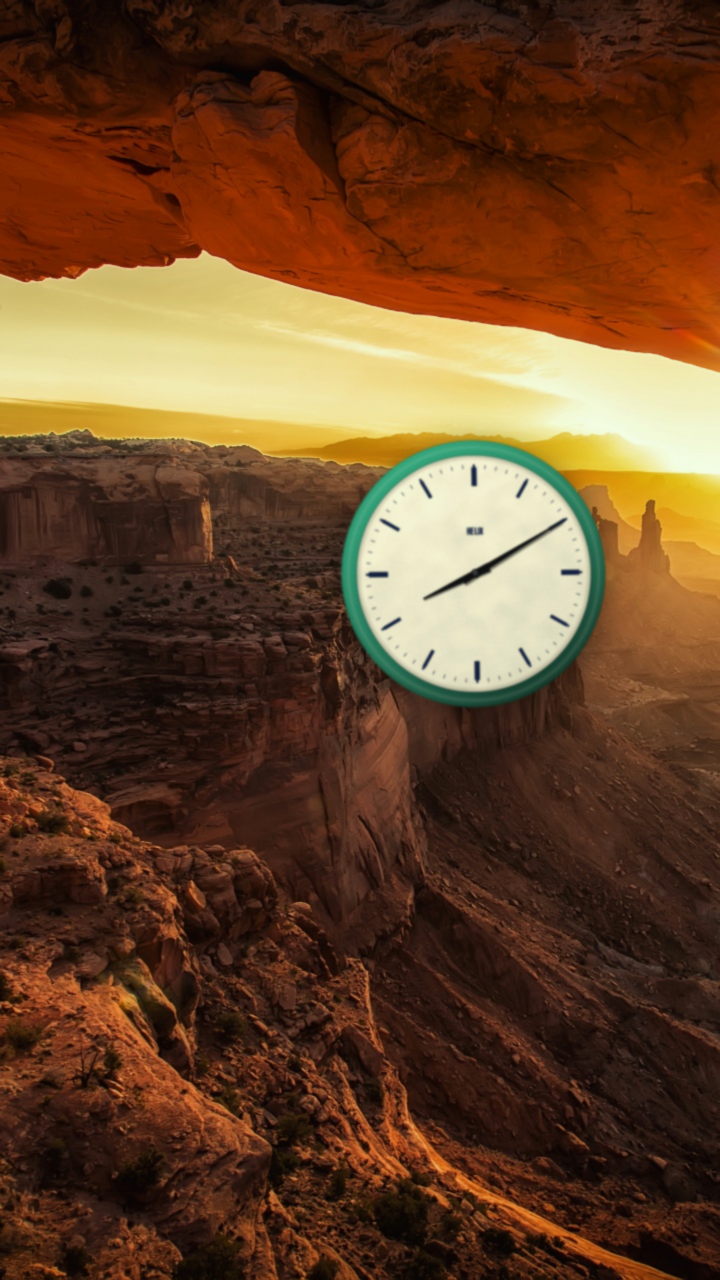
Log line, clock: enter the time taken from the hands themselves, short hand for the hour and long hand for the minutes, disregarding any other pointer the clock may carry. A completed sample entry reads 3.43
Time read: 8.10
